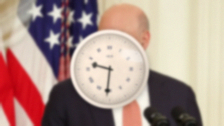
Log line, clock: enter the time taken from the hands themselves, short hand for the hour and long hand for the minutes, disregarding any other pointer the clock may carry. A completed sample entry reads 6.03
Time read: 9.31
